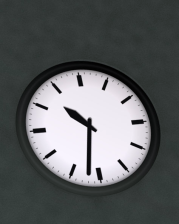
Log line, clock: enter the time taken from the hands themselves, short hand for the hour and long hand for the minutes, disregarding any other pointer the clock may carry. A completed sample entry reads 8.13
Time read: 10.32
